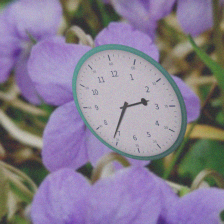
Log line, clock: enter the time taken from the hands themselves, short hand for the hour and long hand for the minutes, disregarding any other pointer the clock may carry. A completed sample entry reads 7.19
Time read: 2.36
